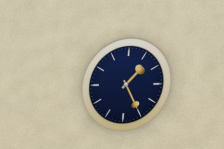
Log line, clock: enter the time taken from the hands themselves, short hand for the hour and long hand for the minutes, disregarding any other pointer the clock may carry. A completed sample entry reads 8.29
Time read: 1.25
